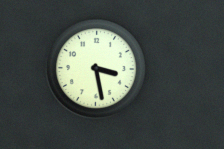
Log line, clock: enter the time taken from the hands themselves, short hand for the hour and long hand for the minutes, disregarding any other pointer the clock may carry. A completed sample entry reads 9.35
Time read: 3.28
